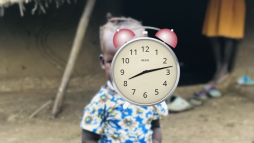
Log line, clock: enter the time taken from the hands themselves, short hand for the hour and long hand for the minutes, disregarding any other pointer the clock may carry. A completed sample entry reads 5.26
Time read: 8.13
